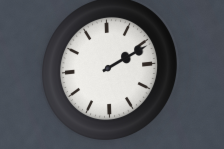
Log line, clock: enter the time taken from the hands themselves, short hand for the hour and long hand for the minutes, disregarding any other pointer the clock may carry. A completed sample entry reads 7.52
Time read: 2.11
